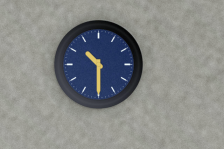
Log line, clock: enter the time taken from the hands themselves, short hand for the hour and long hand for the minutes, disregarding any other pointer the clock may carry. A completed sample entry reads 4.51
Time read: 10.30
